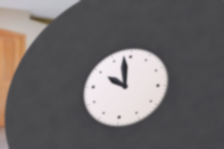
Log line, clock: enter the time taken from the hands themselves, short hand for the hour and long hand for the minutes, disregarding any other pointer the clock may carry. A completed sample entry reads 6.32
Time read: 9.58
